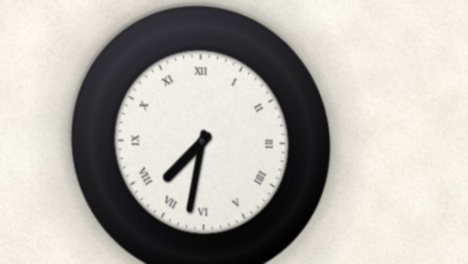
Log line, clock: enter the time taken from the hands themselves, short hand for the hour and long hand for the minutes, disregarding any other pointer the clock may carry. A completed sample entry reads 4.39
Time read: 7.32
